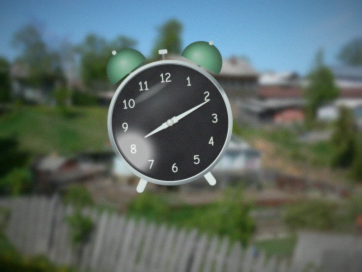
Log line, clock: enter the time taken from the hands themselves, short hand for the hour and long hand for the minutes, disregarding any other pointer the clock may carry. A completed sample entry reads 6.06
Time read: 8.11
